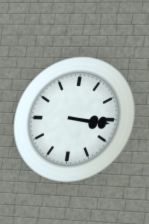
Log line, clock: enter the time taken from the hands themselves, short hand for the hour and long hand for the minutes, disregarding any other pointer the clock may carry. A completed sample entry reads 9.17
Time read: 3.16
